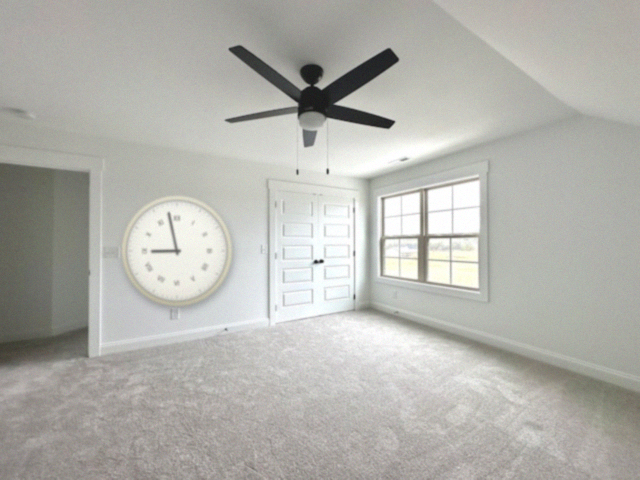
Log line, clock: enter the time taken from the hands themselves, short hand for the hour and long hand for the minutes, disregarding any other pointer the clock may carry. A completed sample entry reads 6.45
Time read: 8.58
